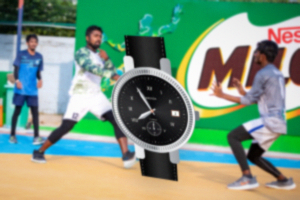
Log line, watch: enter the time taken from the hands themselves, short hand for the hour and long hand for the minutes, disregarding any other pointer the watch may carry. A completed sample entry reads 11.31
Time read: 7.55
